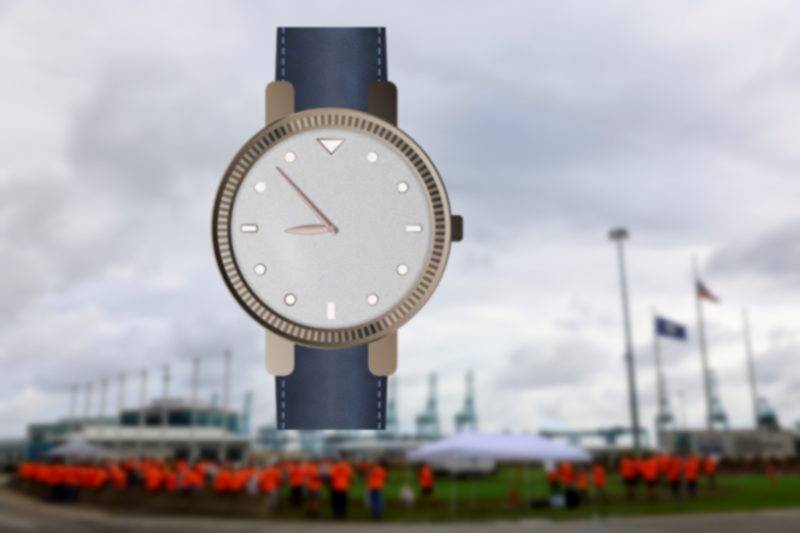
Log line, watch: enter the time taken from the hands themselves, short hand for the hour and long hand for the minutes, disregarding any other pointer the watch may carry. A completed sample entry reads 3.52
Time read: 8.53
